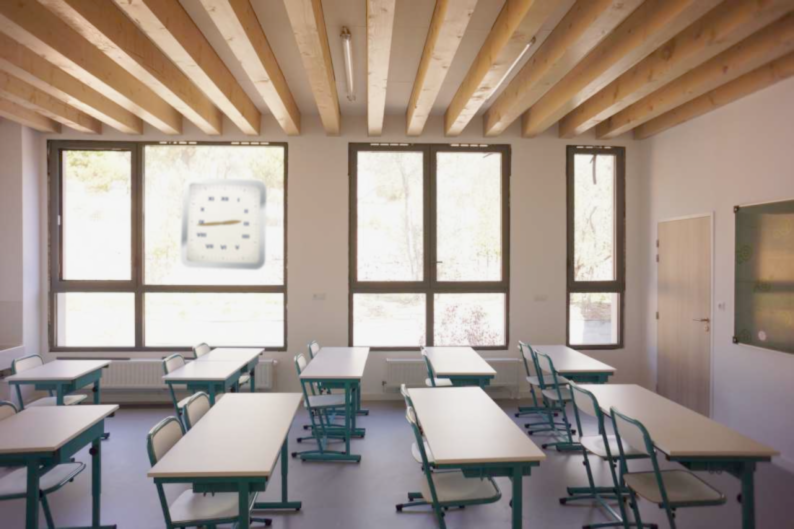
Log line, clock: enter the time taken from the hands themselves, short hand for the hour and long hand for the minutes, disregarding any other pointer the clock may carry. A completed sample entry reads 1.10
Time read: 2.44
